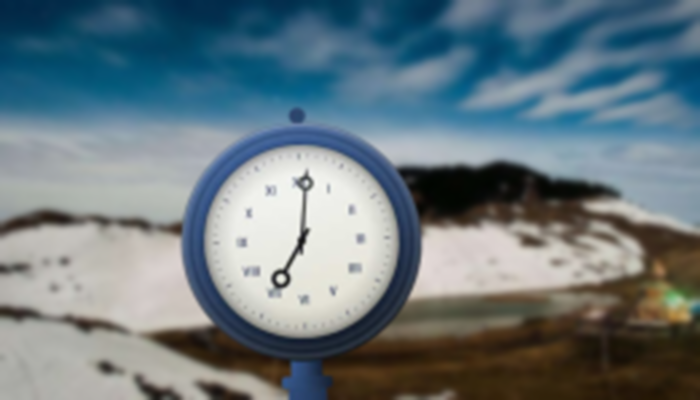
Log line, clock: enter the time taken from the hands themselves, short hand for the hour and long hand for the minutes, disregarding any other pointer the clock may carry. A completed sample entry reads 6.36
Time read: 7.01
